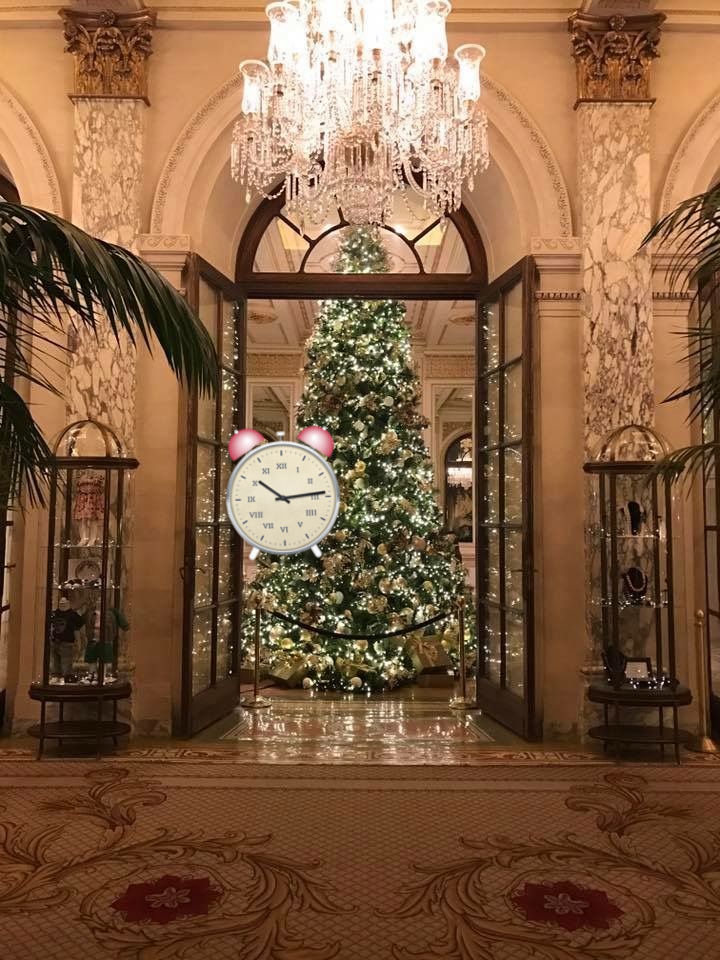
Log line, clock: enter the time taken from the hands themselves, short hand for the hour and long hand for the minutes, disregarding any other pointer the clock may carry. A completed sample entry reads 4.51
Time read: 10.14
